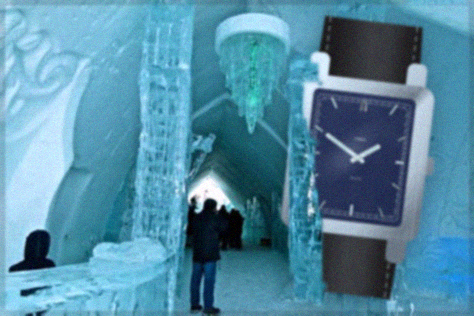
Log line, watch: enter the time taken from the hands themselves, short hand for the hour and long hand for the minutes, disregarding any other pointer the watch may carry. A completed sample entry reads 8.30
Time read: 1.50
